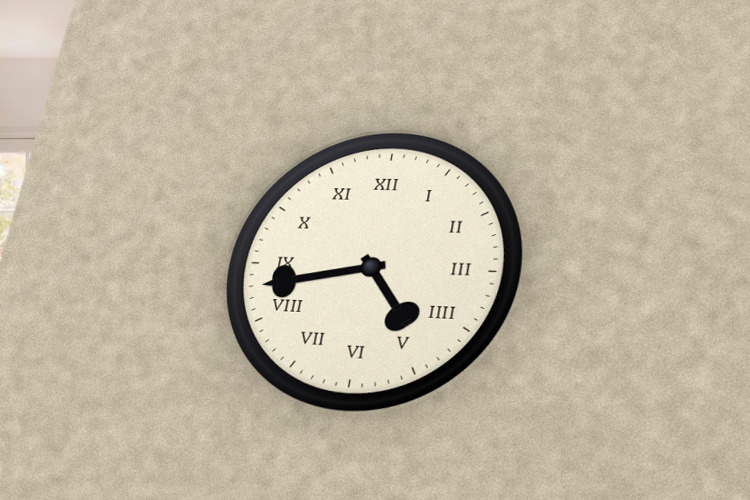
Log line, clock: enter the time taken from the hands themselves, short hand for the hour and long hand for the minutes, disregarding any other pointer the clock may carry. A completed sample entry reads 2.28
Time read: 4.43
